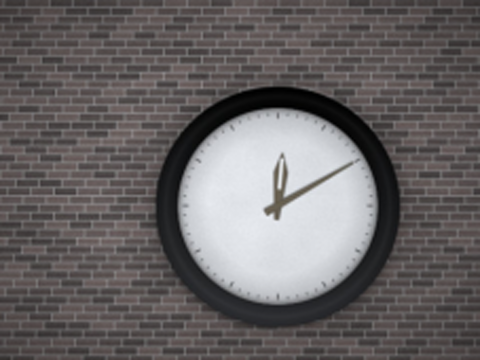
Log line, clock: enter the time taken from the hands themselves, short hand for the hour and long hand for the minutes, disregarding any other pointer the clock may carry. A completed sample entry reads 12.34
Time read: 12.10
